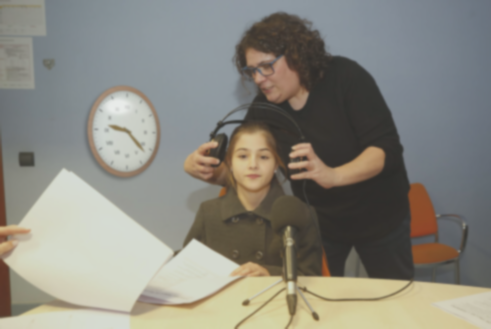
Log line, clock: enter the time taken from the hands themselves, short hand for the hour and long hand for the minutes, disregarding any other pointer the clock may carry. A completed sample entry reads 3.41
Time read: 9.22
